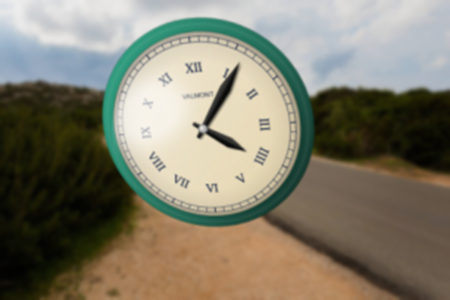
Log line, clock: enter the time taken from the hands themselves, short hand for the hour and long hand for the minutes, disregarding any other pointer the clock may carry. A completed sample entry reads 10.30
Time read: 4.06
